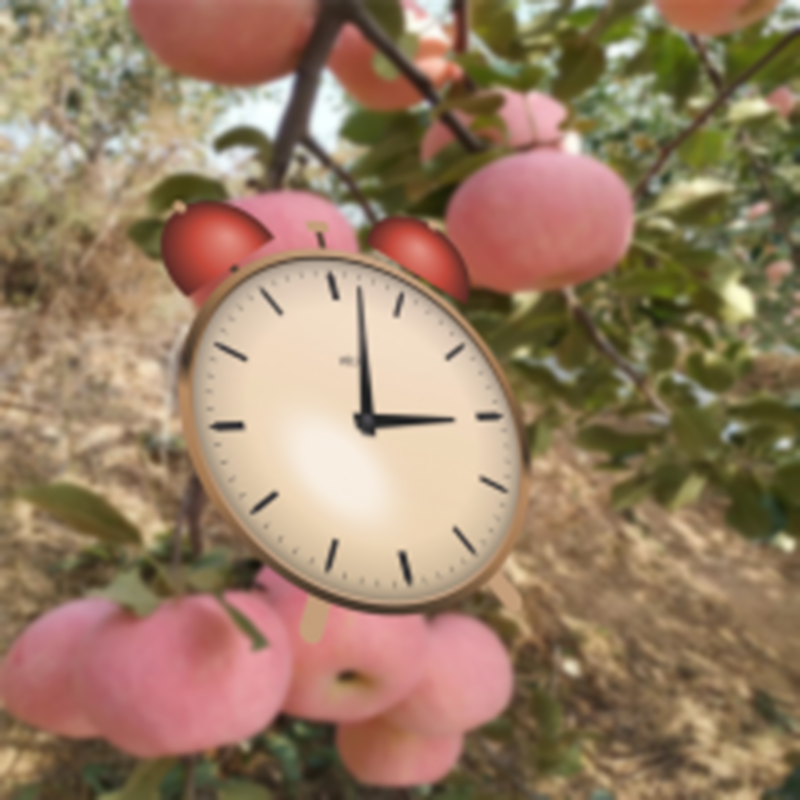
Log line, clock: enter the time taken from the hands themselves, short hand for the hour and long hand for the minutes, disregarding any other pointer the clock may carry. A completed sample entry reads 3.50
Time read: 3.02
